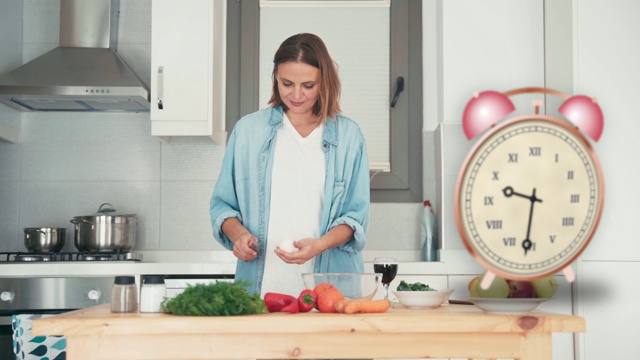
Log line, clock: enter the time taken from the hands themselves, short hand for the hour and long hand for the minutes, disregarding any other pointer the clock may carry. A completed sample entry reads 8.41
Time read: 9.31
